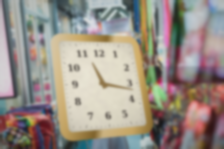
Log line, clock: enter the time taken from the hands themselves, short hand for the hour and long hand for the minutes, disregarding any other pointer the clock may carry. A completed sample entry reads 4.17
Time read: 11.17
